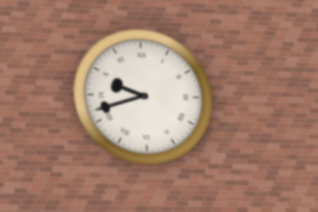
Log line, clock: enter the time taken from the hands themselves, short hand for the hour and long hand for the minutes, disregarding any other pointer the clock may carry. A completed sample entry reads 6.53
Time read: 9.42
